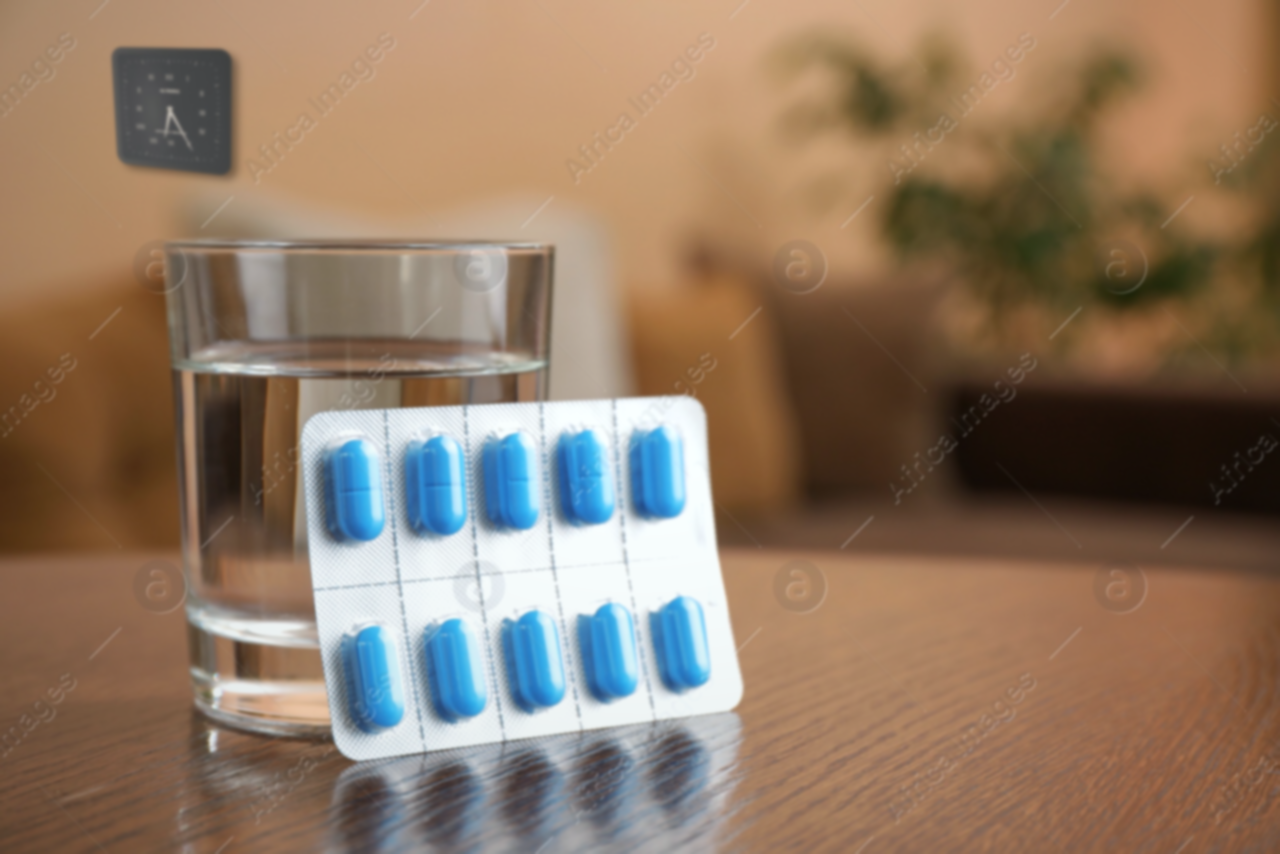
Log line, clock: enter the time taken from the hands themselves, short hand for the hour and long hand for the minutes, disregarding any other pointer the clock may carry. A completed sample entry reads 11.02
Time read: 6.25
